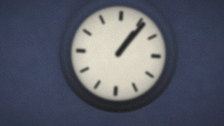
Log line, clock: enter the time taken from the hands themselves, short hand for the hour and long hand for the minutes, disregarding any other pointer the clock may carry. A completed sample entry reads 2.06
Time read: 1.06
